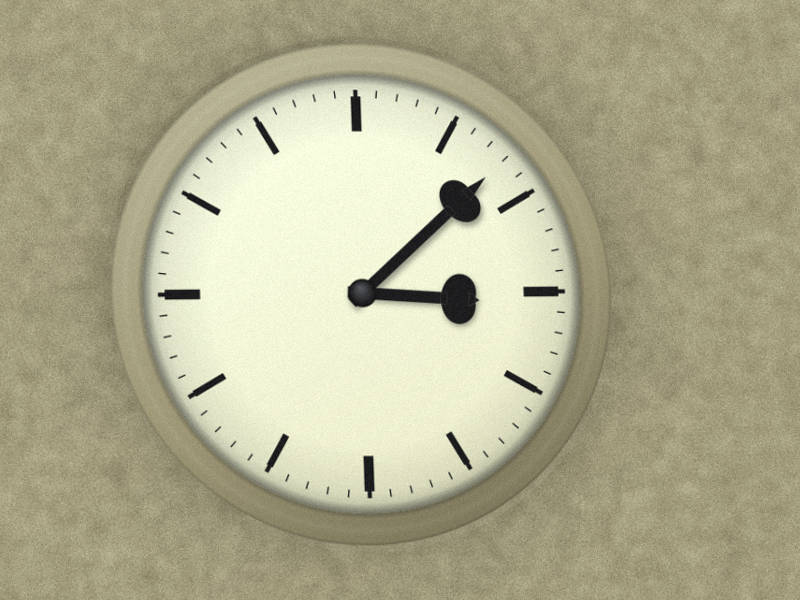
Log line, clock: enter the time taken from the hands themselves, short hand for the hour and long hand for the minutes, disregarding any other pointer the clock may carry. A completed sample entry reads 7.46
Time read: 3.08
